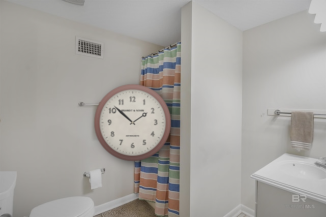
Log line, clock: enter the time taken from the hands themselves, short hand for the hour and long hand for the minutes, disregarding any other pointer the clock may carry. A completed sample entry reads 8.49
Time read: 1.52
